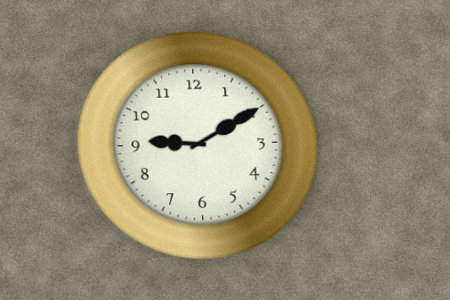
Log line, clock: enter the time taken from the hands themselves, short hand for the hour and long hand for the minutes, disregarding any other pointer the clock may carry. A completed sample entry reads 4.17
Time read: 9.10
